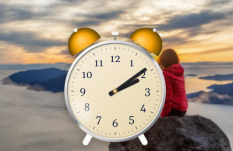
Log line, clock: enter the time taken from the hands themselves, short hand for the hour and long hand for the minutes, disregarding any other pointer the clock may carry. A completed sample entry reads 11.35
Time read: 2.09
